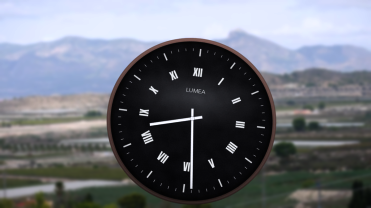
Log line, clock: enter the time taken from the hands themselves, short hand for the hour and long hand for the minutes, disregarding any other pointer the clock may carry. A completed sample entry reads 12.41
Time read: 8.29
